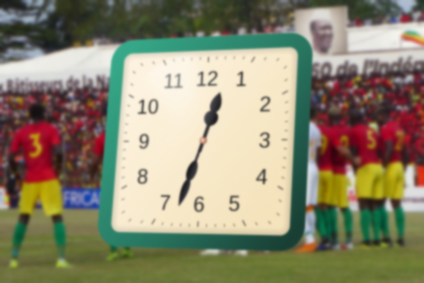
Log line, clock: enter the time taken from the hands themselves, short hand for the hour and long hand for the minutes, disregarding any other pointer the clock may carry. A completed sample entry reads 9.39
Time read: 12.33
